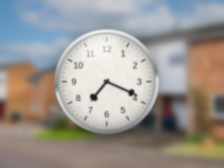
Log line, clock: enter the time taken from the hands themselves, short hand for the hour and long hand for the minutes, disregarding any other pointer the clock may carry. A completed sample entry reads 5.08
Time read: 7.19
